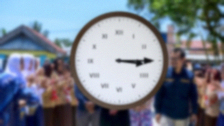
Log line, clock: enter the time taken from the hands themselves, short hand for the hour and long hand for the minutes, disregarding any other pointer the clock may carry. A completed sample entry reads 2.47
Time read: 3.15
